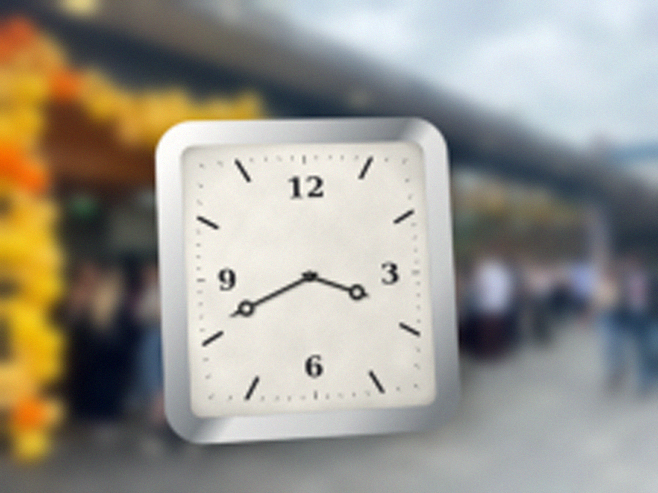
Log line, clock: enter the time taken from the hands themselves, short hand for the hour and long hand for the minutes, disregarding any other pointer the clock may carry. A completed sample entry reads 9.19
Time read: 3.41
